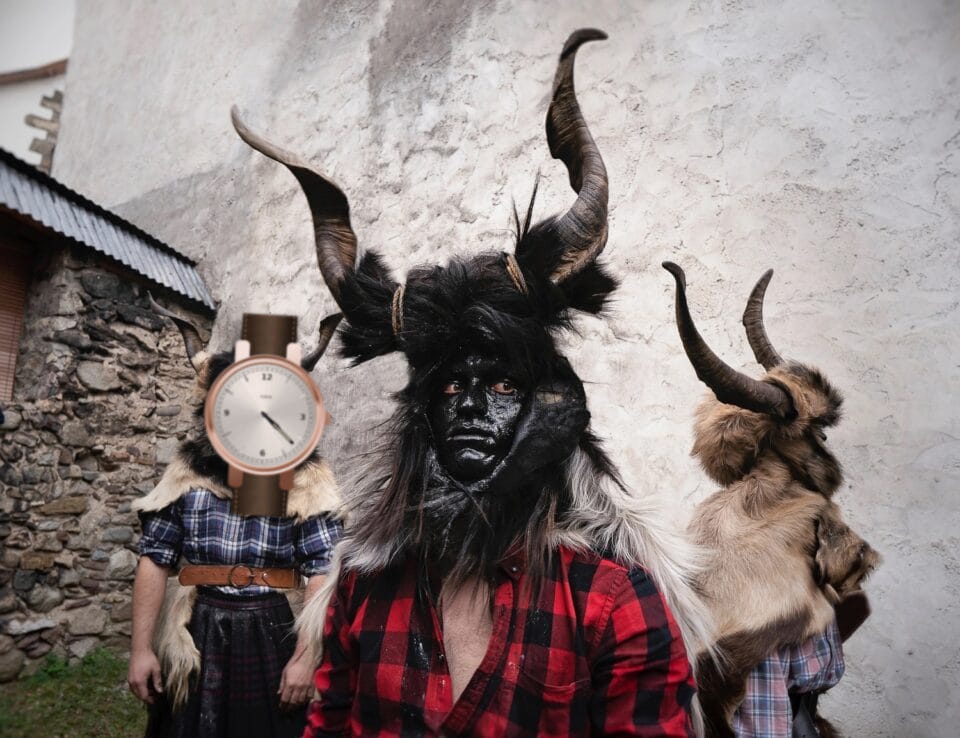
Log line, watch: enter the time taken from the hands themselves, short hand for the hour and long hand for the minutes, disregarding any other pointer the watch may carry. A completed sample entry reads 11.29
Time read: 4.22
